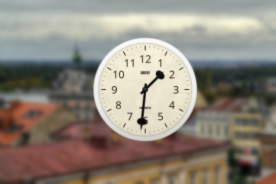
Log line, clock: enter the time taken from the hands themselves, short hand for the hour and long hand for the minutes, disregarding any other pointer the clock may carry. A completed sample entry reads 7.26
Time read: 1.31
